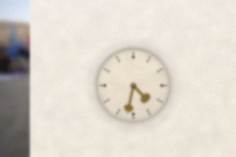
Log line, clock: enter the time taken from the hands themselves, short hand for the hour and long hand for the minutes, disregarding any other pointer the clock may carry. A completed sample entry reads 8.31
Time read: 4.32
